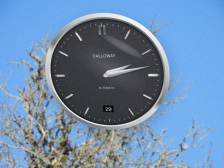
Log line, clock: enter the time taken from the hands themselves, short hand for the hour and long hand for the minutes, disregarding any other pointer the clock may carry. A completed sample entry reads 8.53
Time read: 2.13
